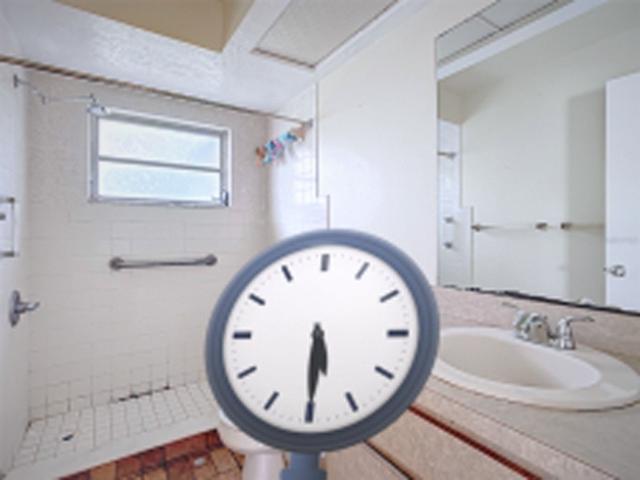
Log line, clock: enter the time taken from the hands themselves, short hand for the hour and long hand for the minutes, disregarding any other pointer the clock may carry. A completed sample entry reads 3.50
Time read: 5.30
